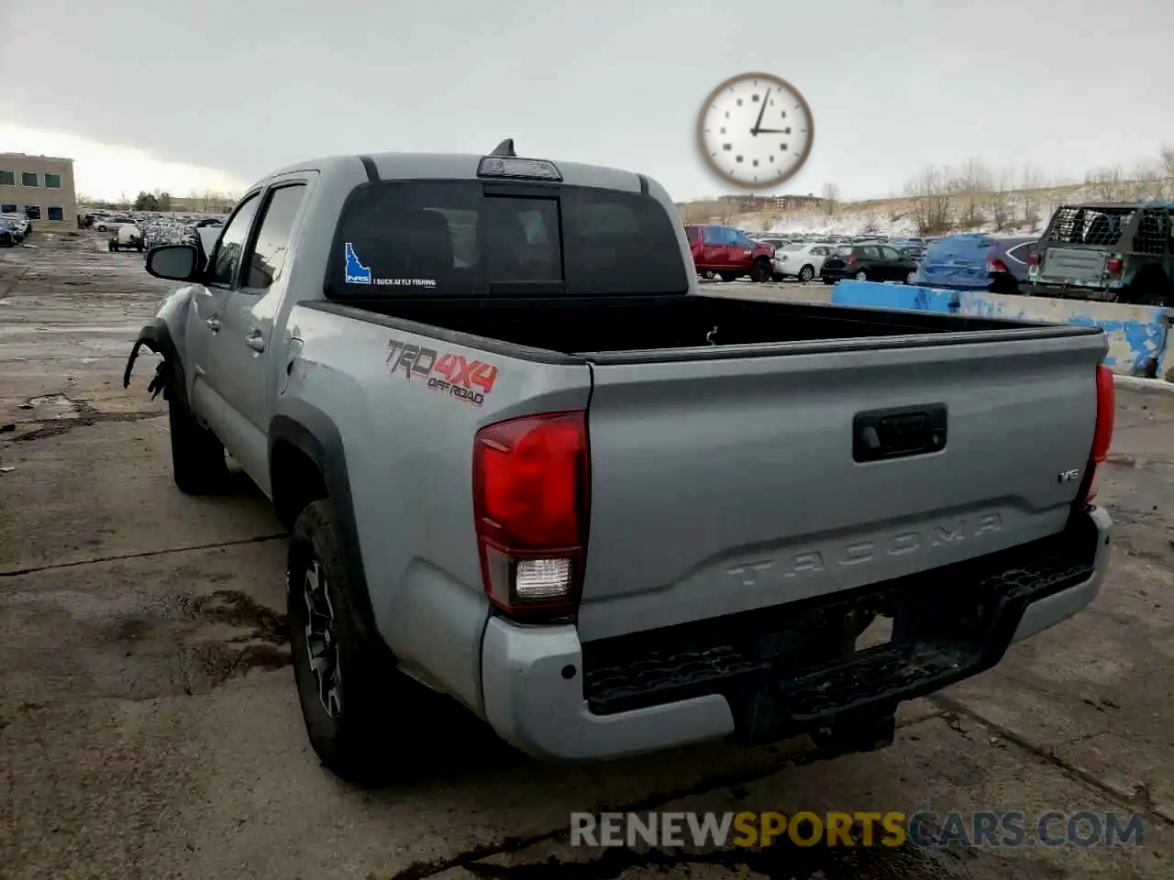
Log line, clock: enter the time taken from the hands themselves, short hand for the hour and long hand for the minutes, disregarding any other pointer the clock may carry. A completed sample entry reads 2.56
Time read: 3.03
